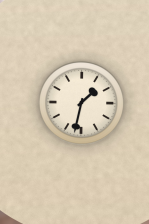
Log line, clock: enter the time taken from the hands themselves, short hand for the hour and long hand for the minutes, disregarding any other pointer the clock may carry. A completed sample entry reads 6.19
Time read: 1.32
